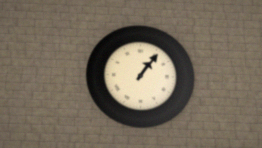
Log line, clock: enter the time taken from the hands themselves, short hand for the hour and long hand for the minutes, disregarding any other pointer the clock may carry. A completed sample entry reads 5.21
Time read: 1.06
